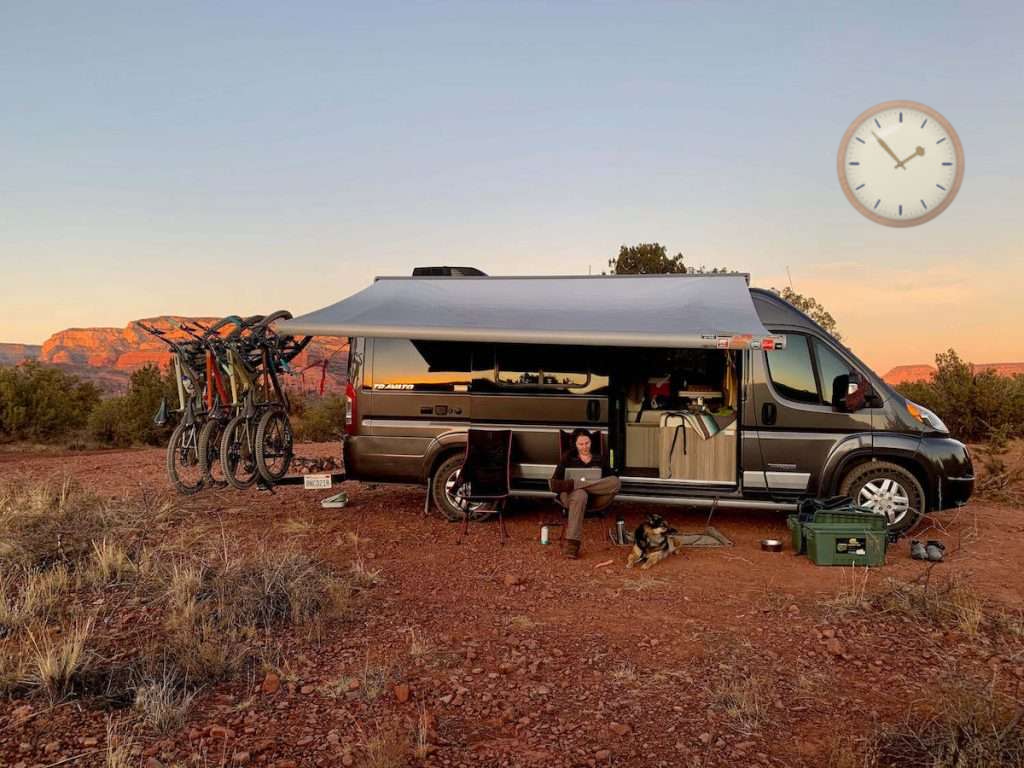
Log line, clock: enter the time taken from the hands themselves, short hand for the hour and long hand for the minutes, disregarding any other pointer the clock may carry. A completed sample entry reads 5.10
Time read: 1.53
